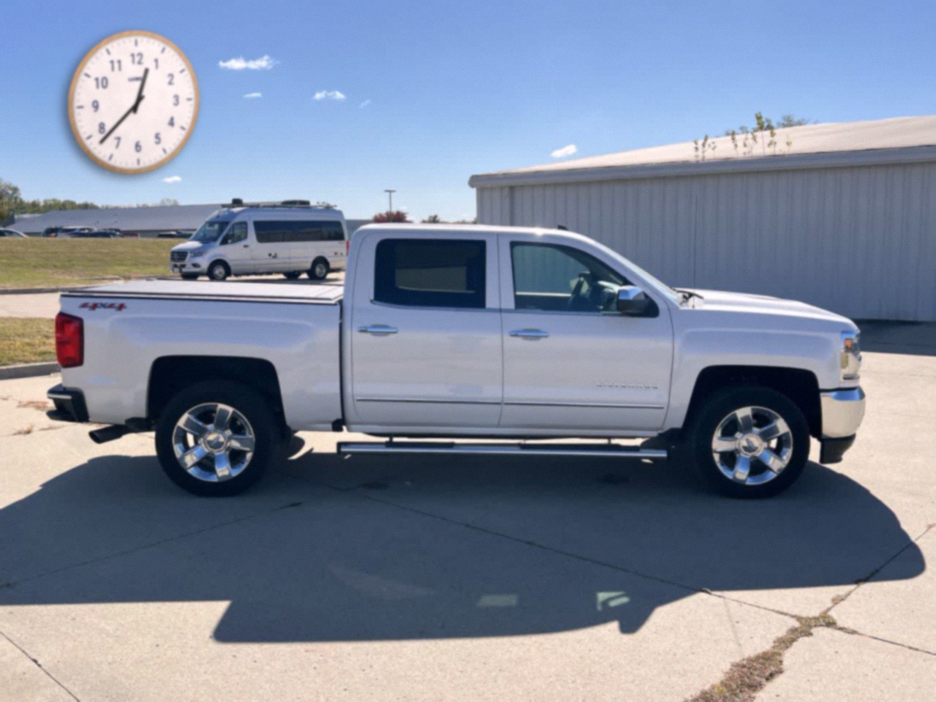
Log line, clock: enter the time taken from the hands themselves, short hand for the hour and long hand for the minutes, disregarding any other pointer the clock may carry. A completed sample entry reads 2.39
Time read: 12.38
